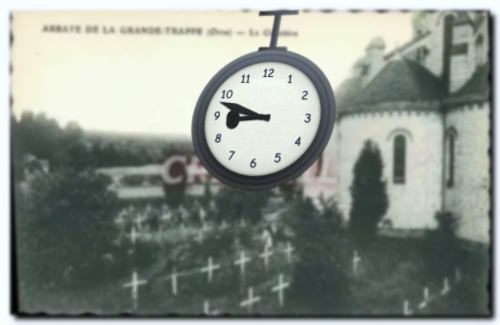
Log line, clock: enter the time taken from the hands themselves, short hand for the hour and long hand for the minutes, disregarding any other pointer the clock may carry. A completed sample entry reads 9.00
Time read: 8.48
